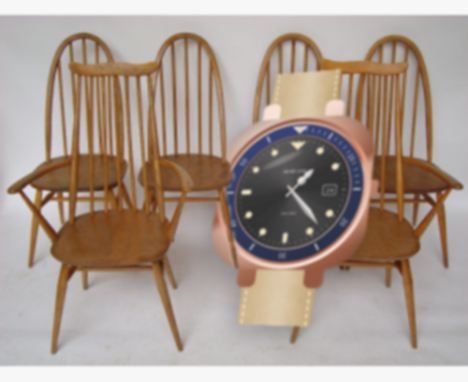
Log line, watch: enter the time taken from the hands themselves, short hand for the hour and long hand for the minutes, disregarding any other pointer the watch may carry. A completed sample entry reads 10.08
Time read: 1.23
